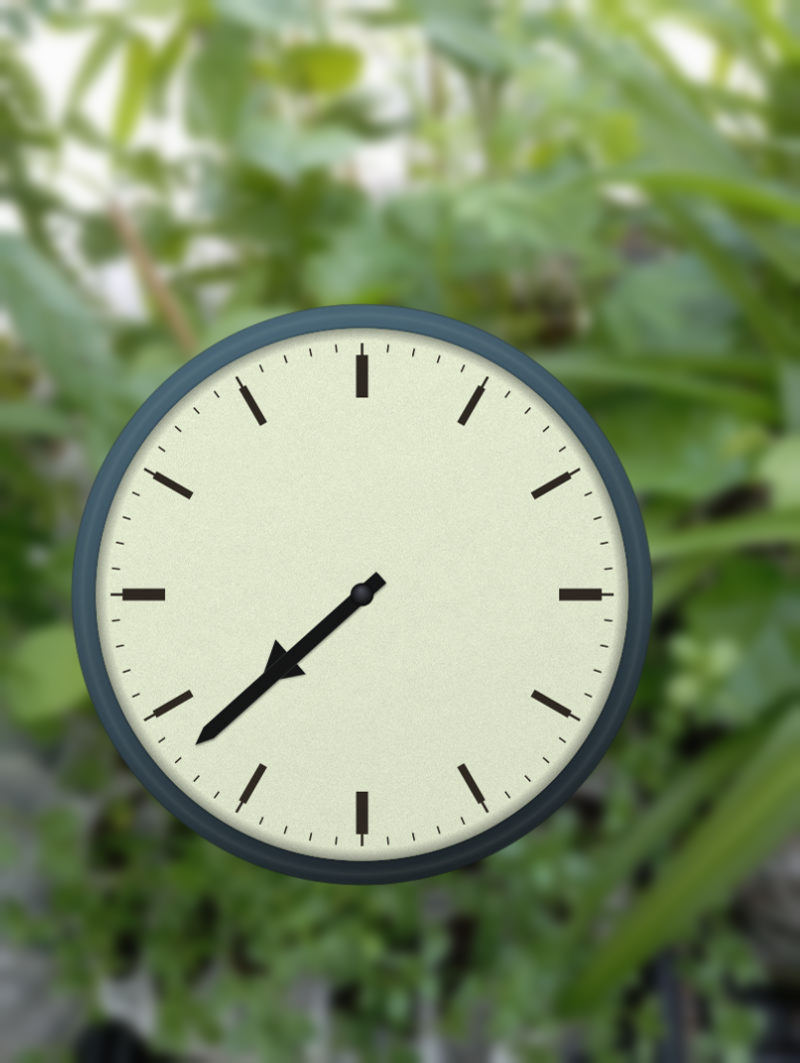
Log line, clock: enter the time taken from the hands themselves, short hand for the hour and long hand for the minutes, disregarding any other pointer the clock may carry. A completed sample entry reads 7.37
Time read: 7.38
